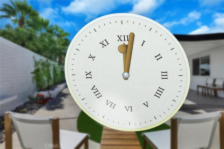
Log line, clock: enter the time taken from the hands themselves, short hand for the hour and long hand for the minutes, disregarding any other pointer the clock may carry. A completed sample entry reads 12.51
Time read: 12.02
